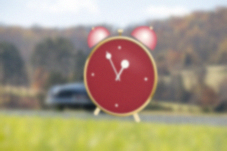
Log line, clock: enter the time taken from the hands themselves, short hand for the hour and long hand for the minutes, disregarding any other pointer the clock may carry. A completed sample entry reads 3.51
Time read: 12.55
